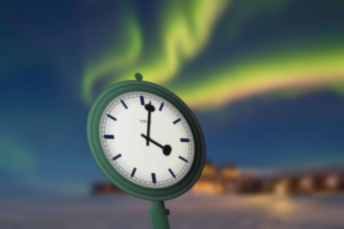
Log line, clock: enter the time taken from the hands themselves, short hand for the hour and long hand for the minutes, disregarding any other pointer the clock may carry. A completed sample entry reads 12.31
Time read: 4.02
